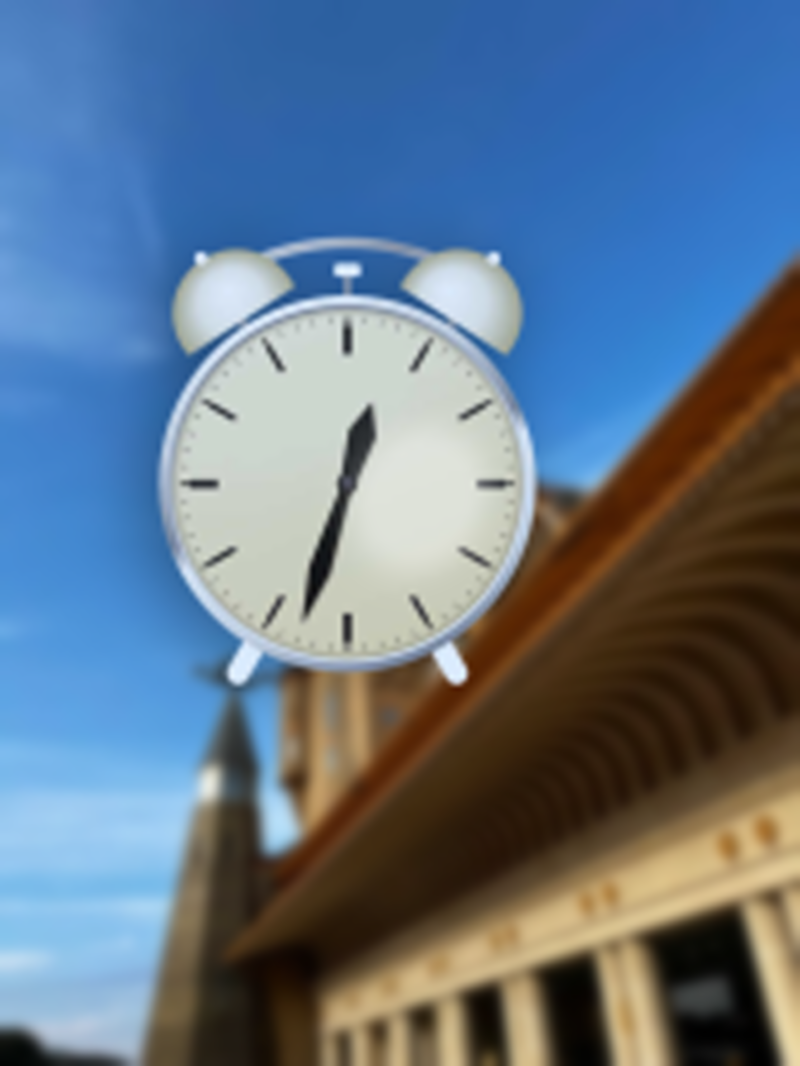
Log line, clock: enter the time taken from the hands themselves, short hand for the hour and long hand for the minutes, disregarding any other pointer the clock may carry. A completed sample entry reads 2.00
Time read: 12.33
